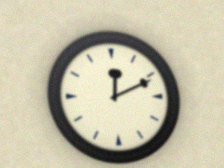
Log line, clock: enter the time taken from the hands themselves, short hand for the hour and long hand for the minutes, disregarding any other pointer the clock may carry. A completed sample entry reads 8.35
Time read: 12.11
